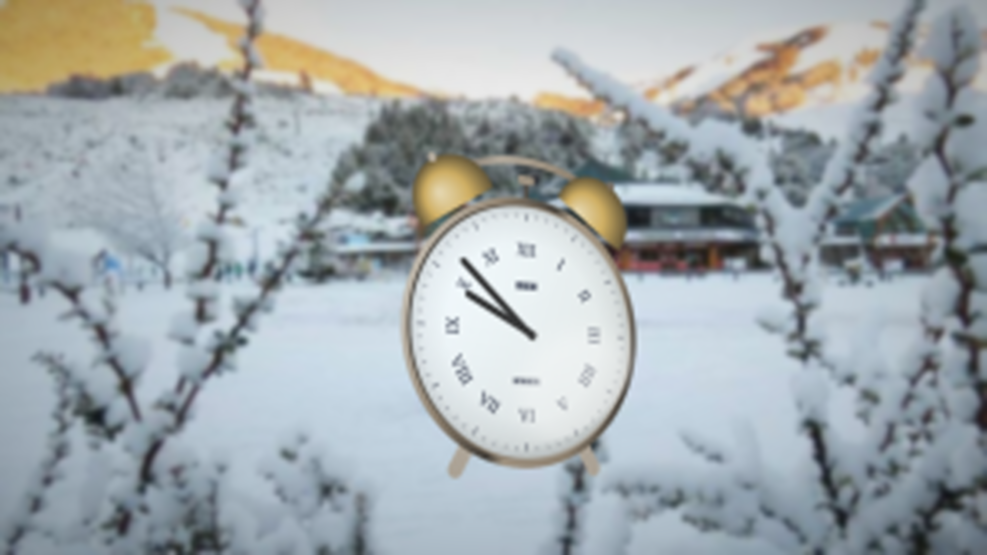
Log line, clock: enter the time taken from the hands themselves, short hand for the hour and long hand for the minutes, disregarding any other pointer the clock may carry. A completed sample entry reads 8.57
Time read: 9.52
